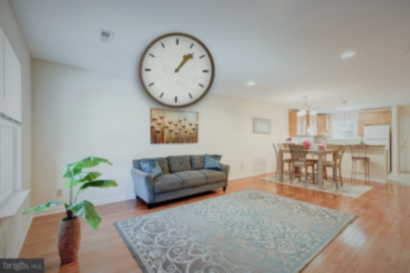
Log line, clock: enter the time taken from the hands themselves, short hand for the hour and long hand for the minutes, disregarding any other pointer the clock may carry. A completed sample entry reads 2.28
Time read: 1.07
